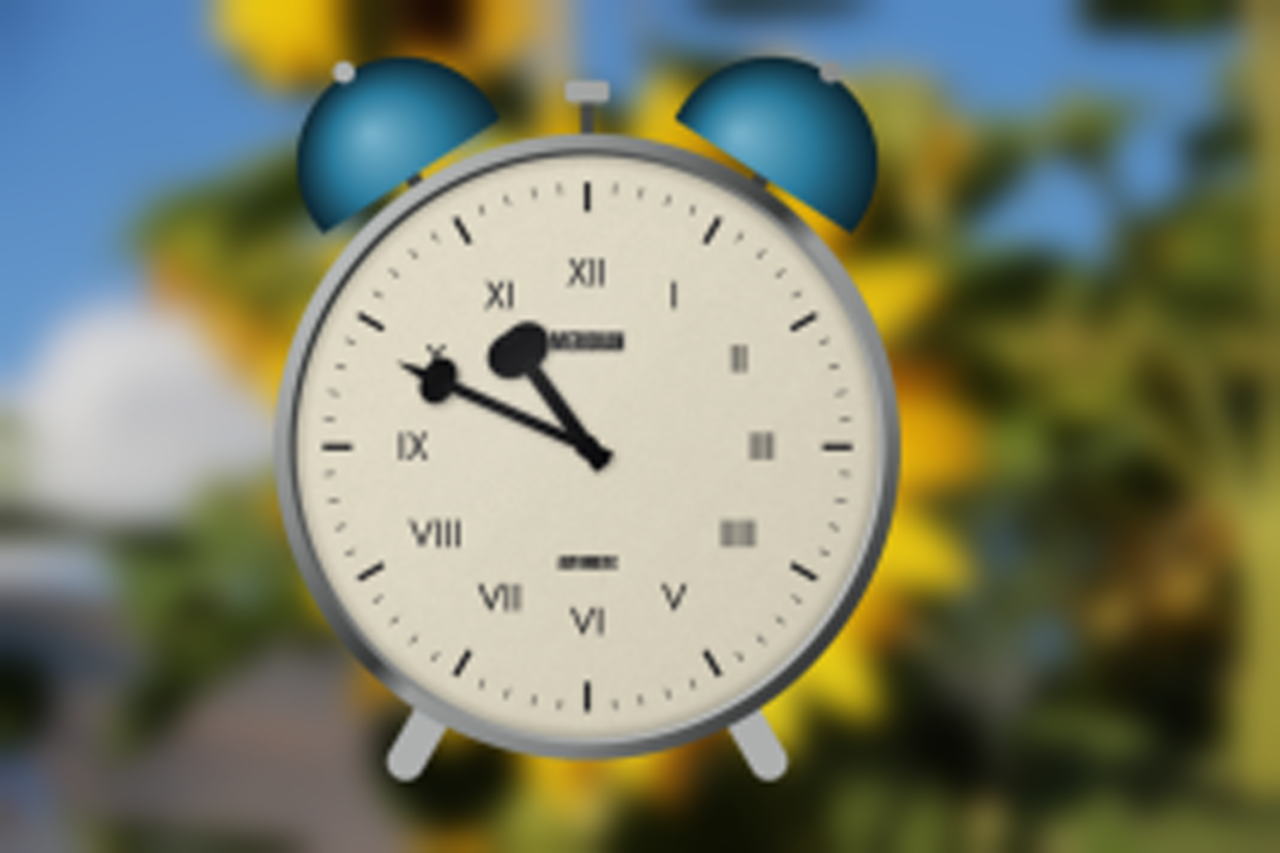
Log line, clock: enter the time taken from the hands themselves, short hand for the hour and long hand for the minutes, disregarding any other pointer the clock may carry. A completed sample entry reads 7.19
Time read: 10.49
